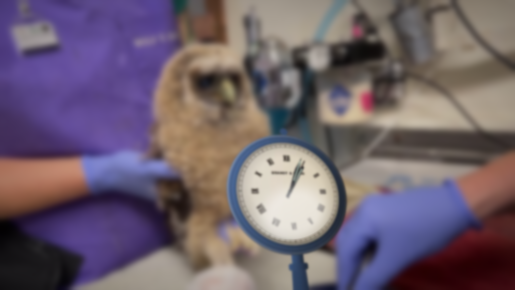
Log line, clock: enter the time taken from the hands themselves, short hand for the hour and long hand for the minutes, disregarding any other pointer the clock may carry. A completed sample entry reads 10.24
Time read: 1.04
